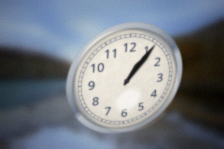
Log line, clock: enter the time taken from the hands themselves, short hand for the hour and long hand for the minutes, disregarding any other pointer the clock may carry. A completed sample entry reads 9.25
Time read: 1.06
